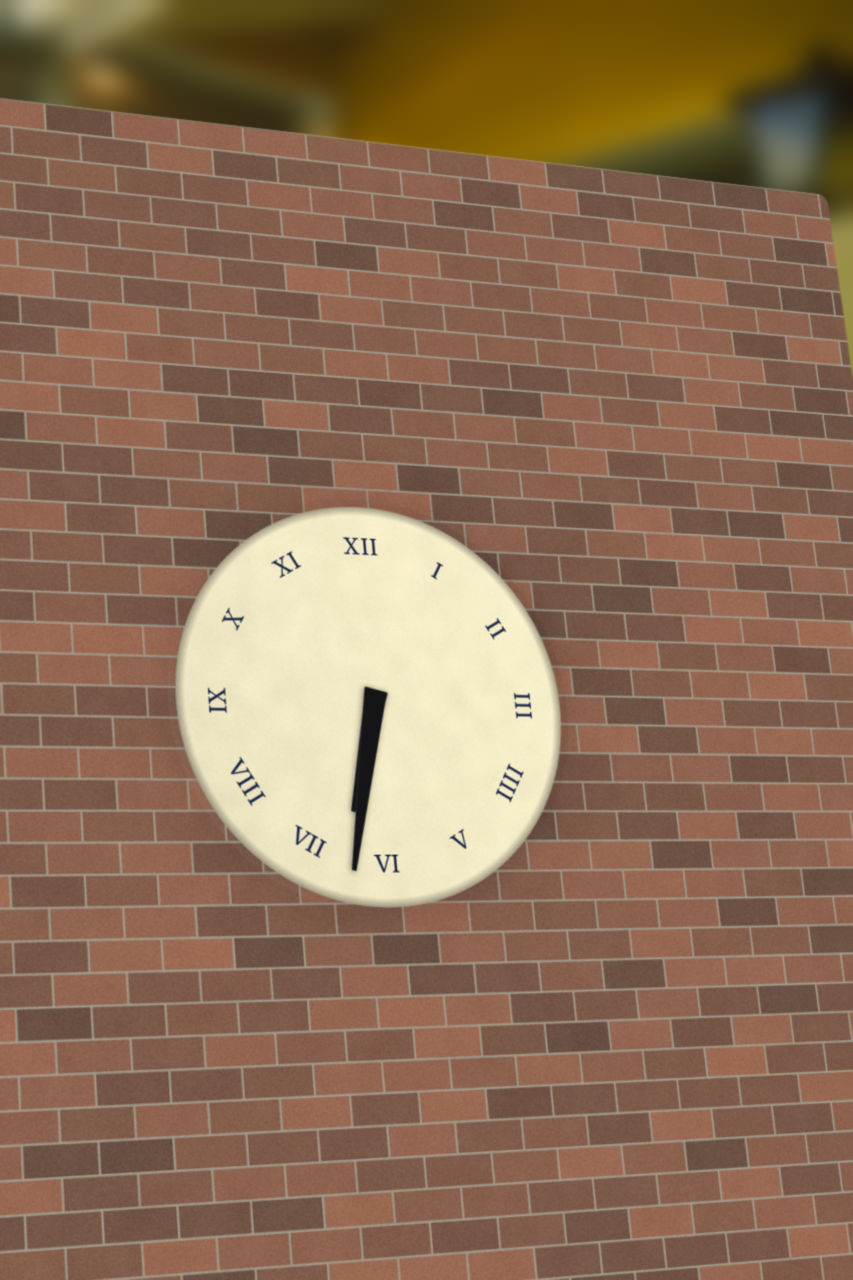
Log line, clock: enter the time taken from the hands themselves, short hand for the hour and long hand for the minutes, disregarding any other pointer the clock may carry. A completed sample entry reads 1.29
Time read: 6.32
